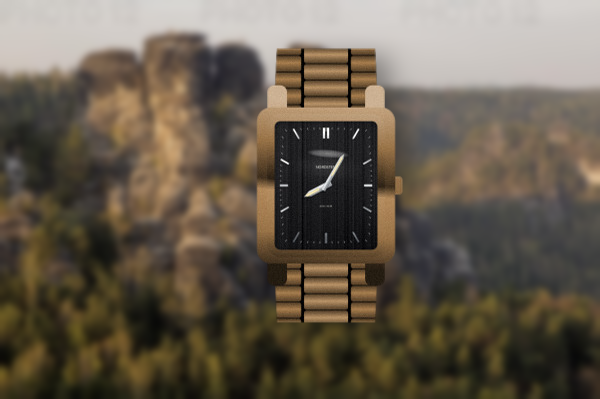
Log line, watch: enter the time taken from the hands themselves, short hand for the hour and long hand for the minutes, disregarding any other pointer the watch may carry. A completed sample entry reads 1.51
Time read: 8.05
